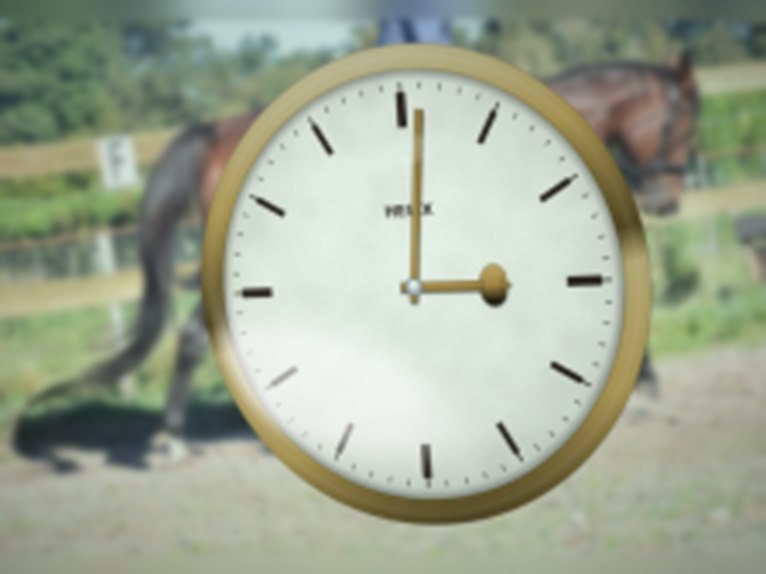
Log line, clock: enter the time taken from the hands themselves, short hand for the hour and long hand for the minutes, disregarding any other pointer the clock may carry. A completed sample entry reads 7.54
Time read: 3.01
